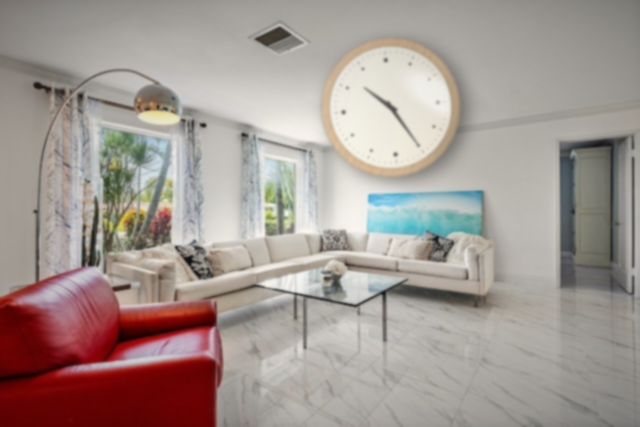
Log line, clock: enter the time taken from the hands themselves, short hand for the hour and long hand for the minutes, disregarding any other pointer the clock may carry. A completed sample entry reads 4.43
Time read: 10.25
